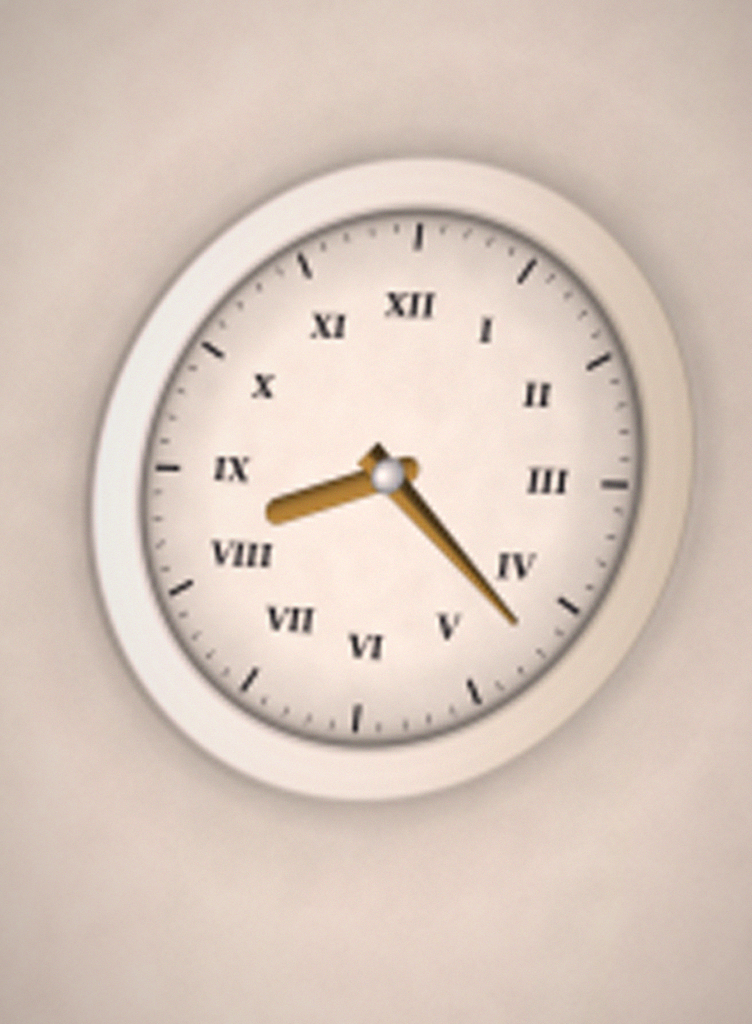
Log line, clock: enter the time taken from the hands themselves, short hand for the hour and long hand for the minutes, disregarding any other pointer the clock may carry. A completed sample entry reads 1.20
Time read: 8.22
